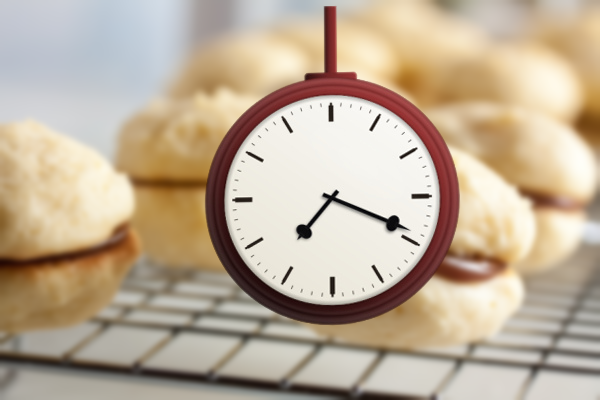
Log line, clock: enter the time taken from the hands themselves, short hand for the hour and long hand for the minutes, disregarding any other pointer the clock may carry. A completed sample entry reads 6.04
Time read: 7.19
